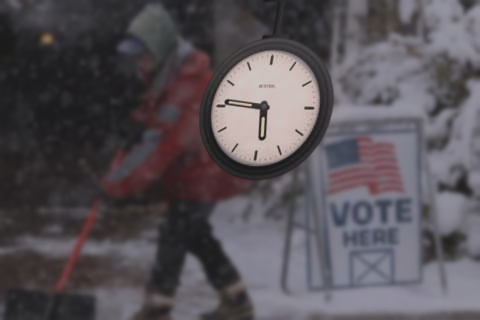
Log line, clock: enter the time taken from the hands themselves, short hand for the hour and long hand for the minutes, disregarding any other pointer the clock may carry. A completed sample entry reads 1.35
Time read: 5.46
